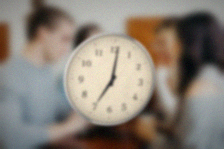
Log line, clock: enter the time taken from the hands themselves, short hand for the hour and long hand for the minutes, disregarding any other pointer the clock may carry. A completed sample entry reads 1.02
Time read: 7.01
